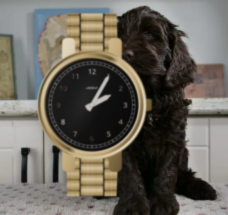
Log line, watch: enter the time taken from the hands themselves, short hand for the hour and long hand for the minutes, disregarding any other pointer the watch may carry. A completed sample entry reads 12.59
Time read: 2.05
